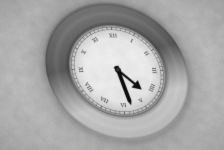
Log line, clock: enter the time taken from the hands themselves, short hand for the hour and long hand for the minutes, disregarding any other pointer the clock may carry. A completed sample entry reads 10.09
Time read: 4.28
